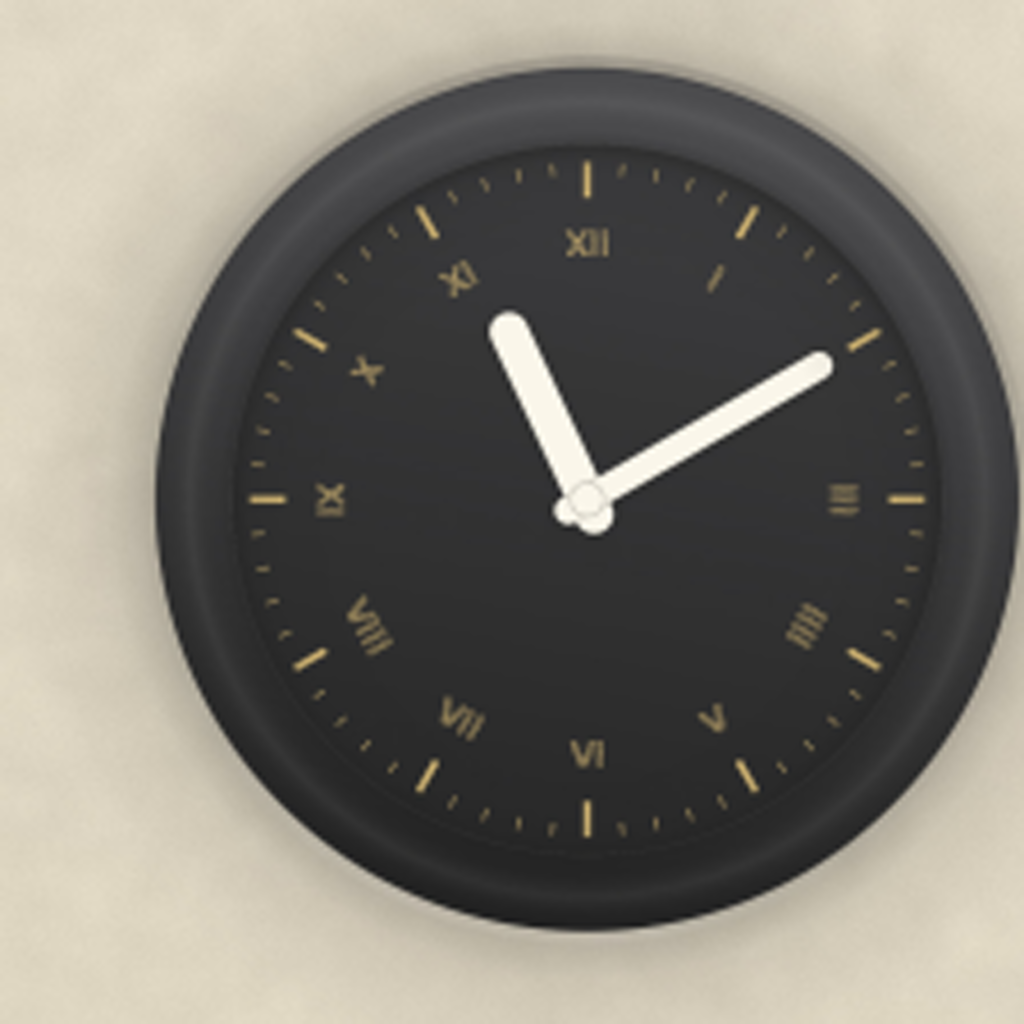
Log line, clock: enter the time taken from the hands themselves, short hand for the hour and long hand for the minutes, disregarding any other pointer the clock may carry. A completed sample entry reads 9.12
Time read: 11.10
